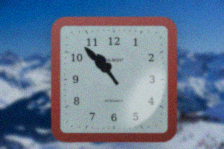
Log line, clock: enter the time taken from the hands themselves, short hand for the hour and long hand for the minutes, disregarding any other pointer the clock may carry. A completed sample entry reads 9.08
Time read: 10.53
